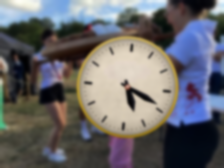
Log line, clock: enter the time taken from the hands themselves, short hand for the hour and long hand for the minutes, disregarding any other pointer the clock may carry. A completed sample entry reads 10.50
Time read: 5.19
